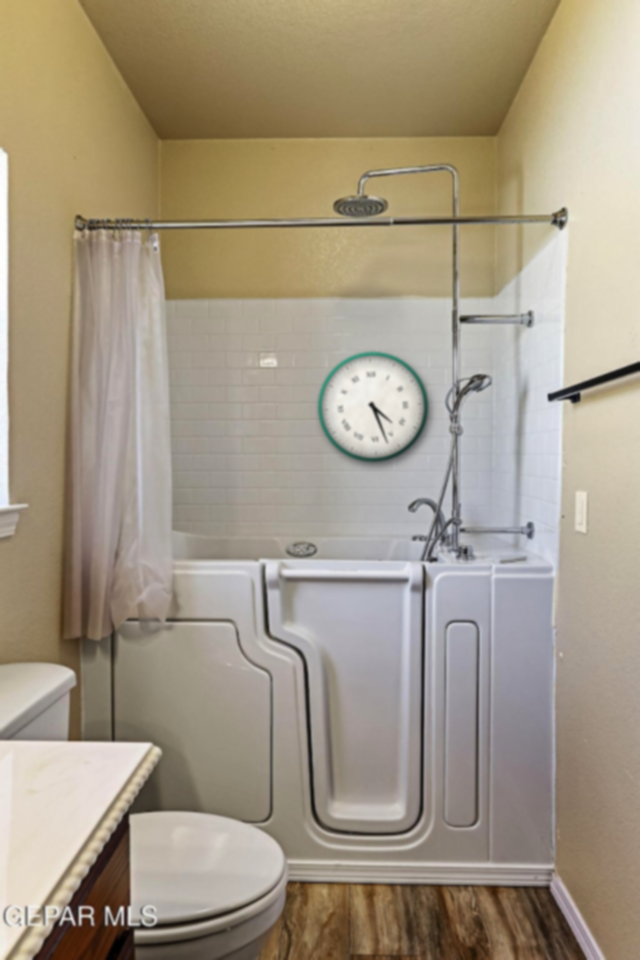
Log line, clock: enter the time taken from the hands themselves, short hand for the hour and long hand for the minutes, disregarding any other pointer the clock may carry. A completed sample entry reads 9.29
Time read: 4.27
